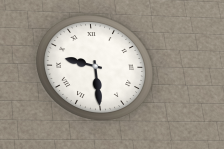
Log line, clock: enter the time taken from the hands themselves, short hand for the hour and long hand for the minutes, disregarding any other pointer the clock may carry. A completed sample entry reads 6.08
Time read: 9.30
